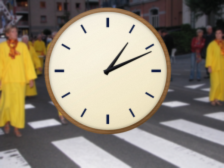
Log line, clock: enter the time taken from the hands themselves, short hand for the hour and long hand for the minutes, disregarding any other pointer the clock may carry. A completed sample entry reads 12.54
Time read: 1.11
